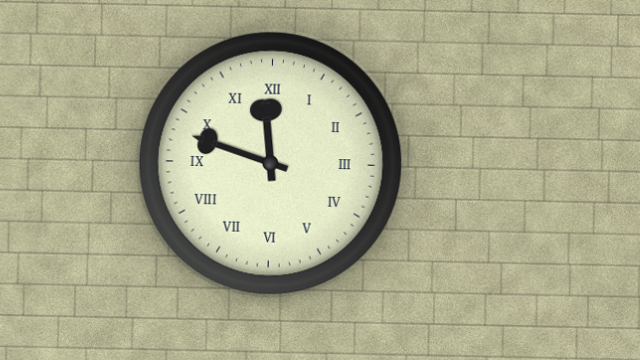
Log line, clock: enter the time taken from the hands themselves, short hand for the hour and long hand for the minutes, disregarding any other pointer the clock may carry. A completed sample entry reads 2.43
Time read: 11.48
